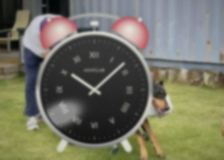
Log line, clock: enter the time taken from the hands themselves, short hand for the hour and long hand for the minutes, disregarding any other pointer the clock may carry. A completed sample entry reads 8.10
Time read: 10.08
